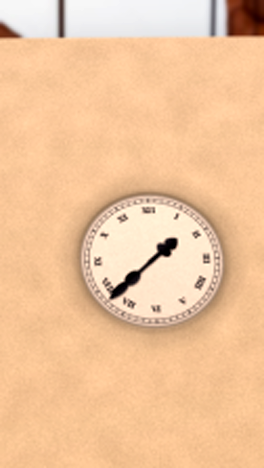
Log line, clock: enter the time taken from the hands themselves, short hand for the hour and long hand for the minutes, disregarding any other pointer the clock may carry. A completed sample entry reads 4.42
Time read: 1.38
